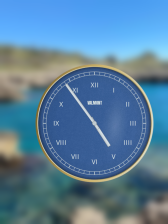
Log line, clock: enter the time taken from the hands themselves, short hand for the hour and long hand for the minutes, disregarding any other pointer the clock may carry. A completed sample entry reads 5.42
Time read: 4.54
